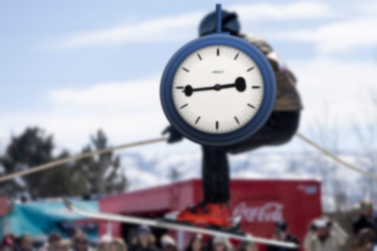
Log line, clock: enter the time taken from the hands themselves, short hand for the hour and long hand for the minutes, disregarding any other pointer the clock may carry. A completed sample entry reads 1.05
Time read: 2.44
